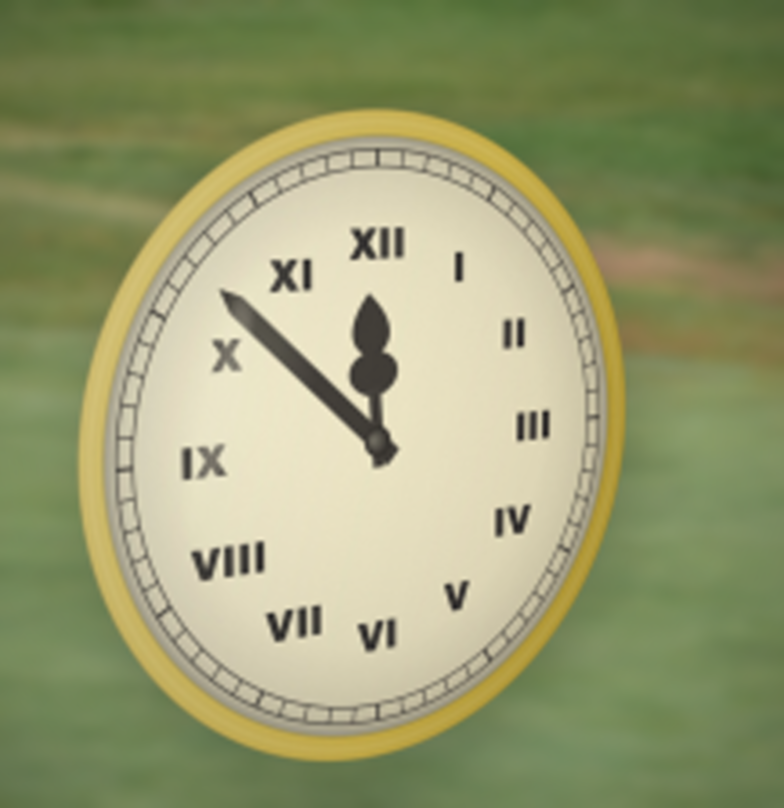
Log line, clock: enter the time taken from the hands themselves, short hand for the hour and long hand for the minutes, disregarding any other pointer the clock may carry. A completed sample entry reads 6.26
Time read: 11.52
